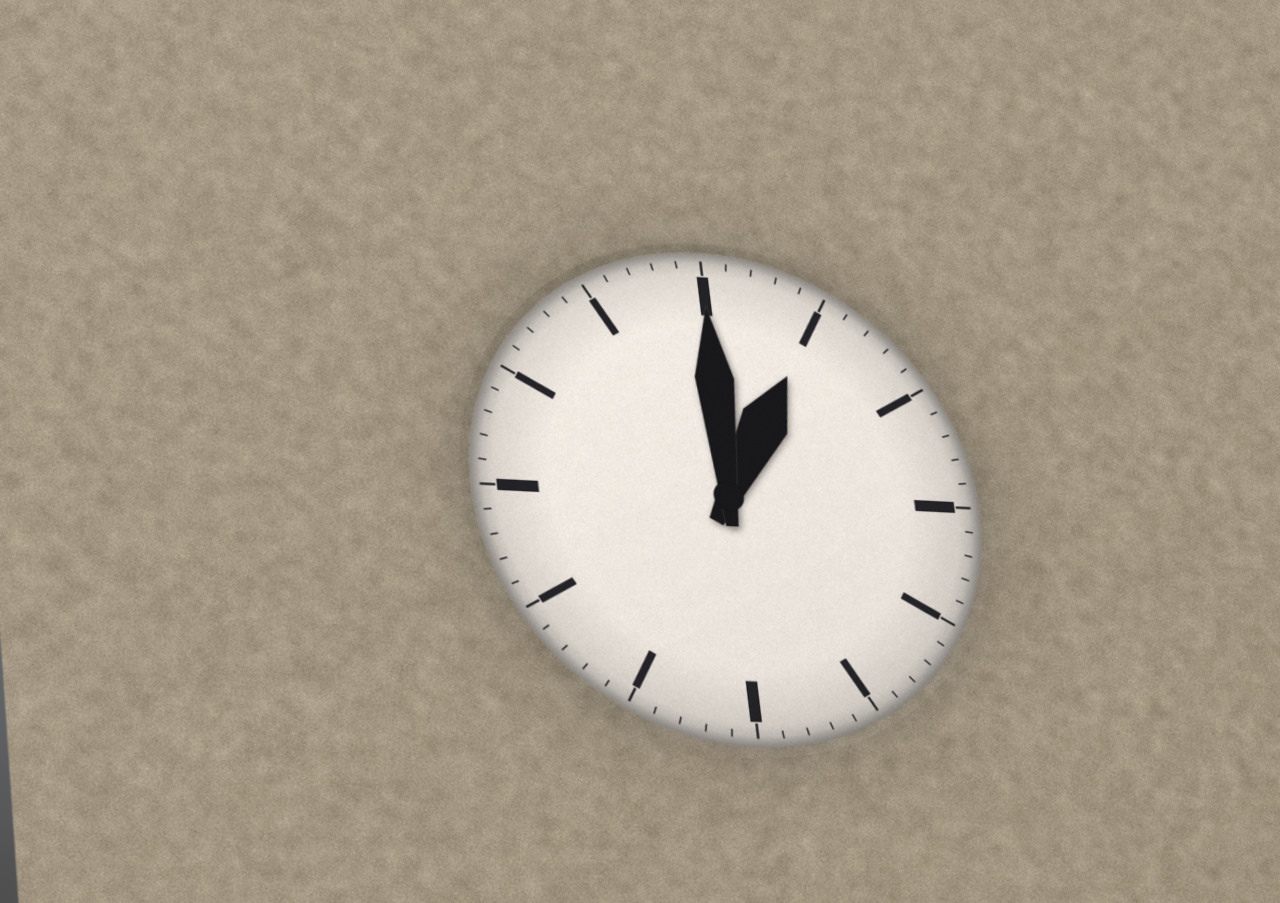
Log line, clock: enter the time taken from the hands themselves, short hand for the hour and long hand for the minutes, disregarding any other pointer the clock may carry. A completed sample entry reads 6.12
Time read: 1.00
